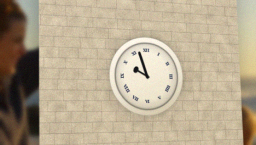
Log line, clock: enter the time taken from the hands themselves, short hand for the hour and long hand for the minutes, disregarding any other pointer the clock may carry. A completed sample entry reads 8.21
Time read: 9.57
